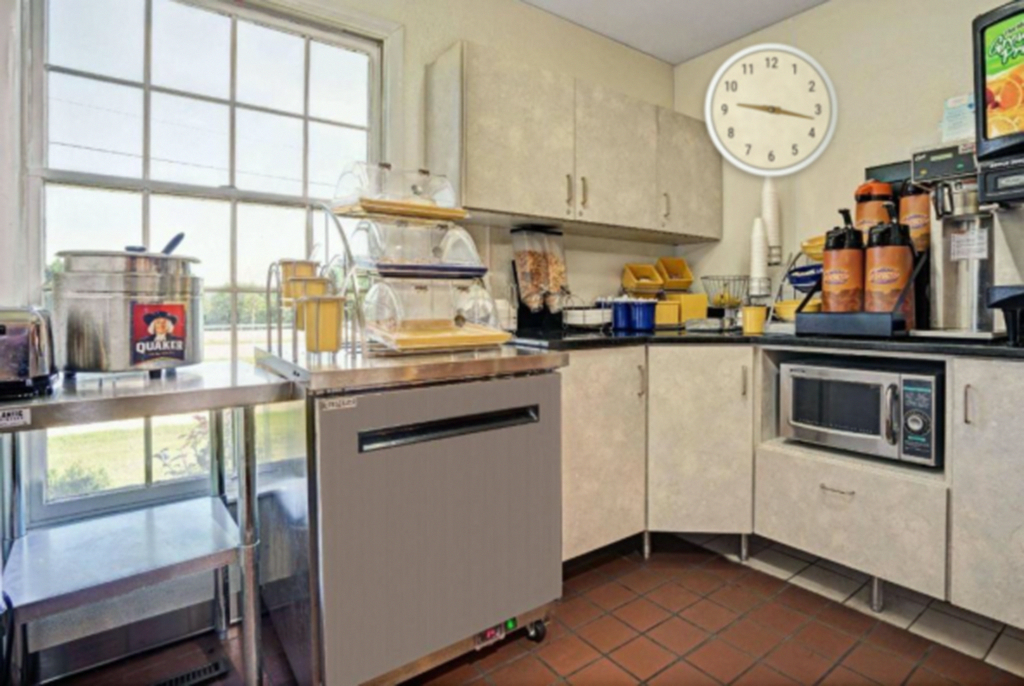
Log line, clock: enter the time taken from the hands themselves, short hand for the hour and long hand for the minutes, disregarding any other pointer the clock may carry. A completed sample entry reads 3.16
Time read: 9.17
